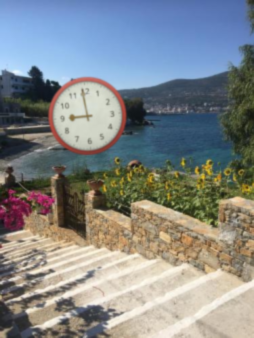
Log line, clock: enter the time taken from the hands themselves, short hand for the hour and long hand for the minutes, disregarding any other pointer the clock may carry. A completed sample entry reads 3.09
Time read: 8.59
